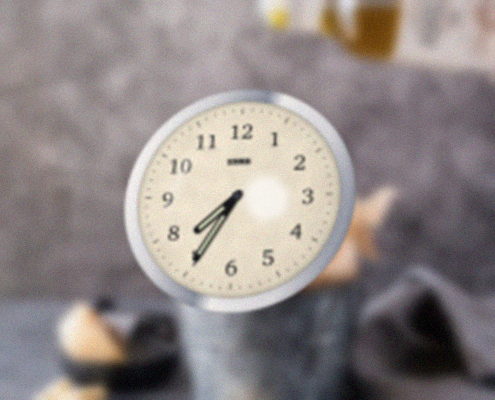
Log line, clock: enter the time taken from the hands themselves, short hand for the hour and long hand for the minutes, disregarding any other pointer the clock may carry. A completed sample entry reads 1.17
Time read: 7.35
